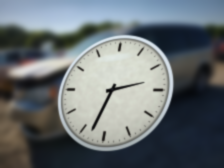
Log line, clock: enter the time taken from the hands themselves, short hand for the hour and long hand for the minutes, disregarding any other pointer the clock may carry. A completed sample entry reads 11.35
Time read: 2.33
